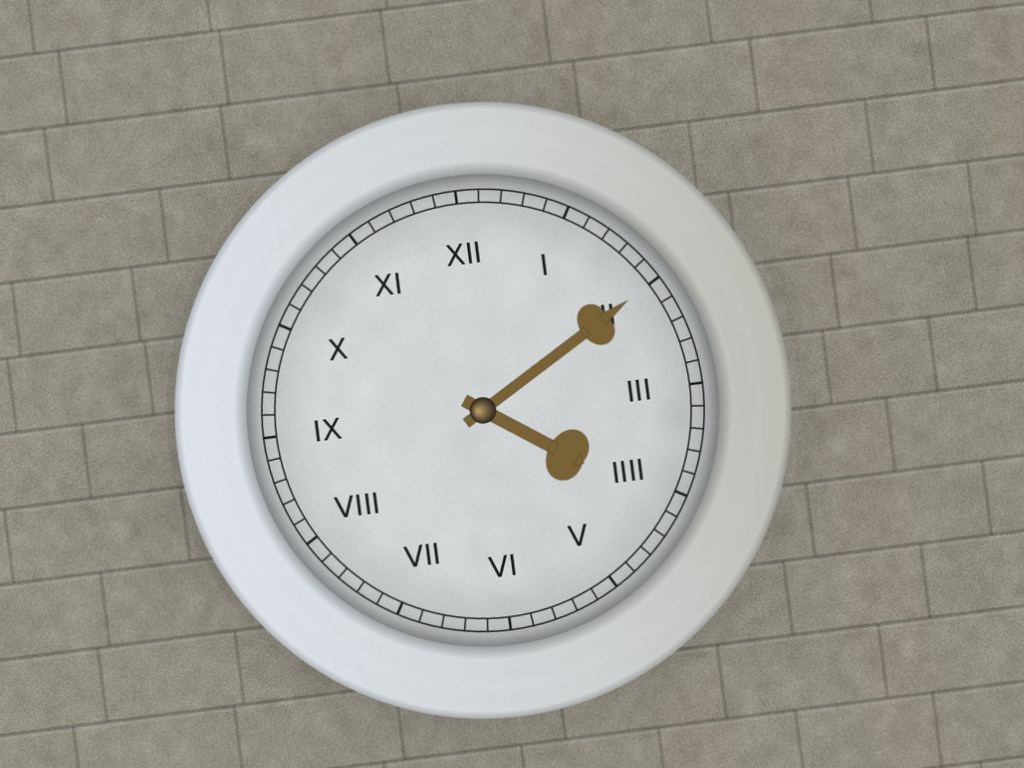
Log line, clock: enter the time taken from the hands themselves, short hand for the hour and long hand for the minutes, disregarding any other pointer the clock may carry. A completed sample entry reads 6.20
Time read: 4.10
